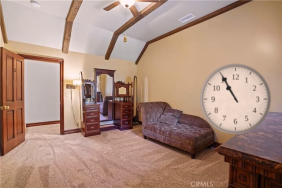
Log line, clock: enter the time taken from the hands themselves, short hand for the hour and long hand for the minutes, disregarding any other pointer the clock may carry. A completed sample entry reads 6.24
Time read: 10.55
